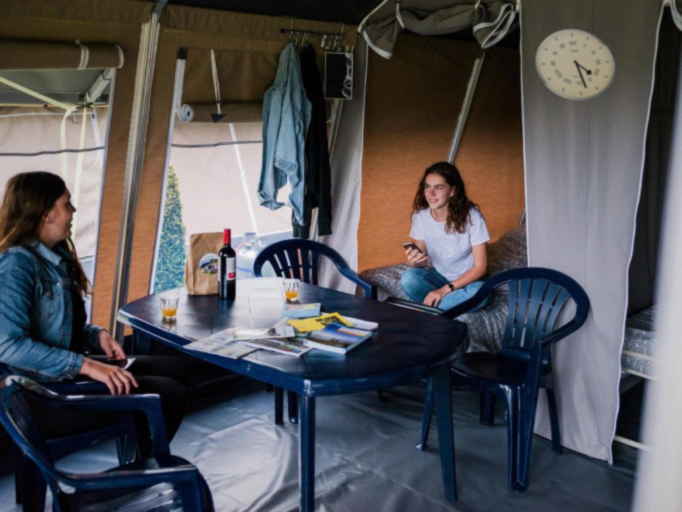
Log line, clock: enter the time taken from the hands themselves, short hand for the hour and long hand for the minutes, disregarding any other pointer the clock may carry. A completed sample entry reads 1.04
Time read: 4.28
